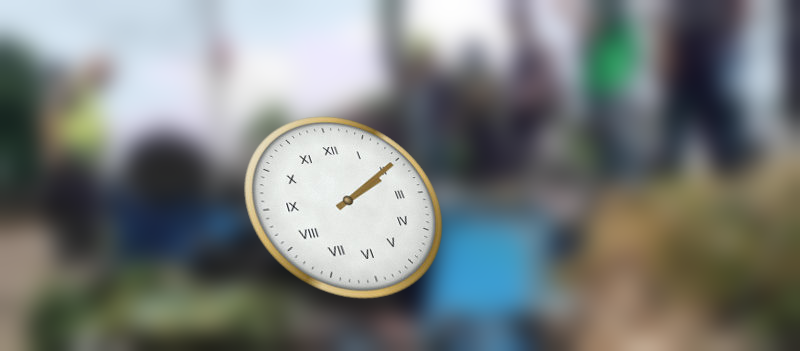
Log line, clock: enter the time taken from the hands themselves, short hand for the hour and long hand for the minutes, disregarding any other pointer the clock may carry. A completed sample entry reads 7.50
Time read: 2.10
